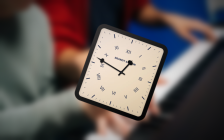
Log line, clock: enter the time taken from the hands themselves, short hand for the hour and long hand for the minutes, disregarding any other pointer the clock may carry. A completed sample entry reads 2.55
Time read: 12.47
